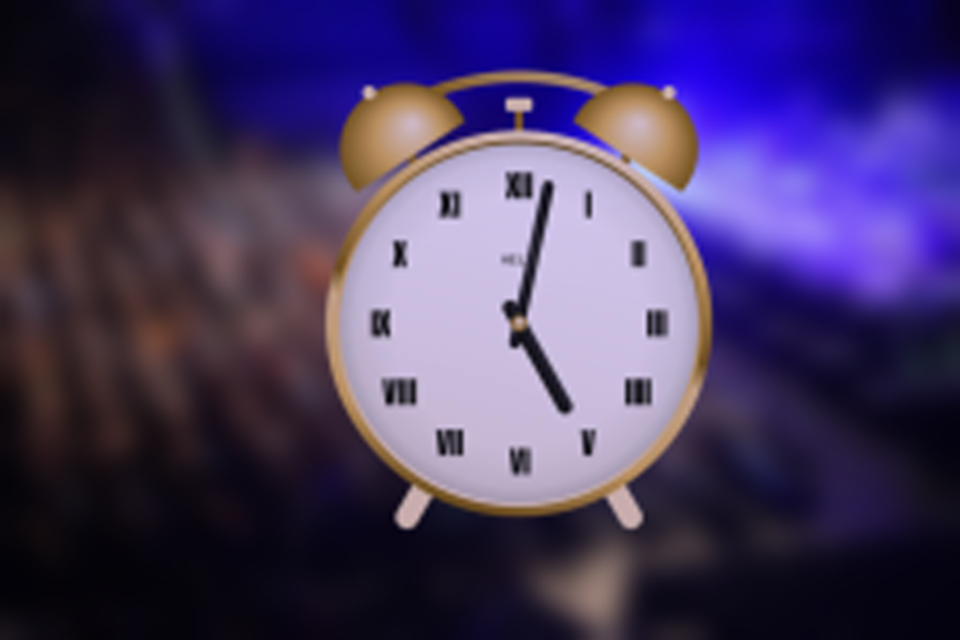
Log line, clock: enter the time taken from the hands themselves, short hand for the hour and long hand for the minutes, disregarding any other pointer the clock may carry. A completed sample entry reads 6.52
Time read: 5.02
